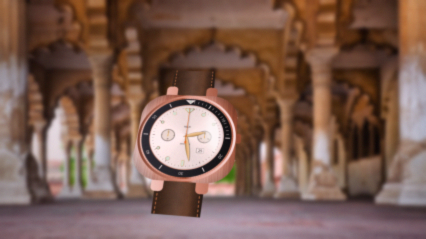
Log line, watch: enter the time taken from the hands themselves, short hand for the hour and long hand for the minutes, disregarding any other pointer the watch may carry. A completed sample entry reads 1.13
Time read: 2.28
